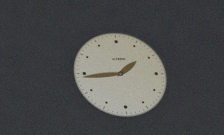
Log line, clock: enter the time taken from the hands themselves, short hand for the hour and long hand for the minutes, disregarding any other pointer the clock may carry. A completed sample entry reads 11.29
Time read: 1.44
